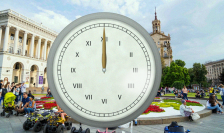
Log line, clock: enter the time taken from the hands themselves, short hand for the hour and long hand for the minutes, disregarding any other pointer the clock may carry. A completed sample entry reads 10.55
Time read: 12.00
